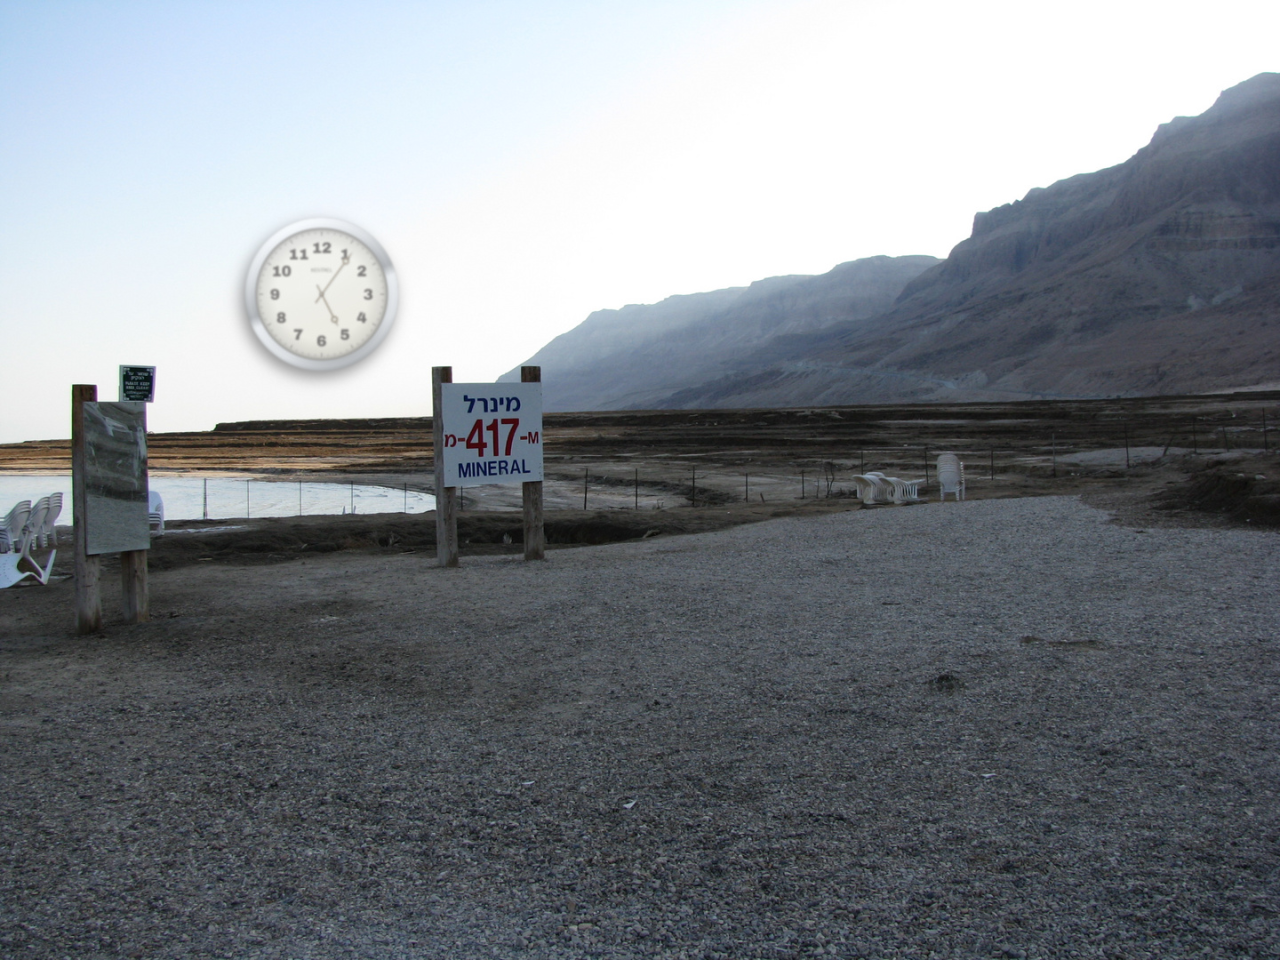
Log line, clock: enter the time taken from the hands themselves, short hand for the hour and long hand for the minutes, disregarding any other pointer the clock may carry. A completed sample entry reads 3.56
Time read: 5.06
